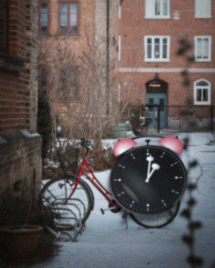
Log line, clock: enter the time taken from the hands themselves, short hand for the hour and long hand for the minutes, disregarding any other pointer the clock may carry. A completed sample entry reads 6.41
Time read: 1.01
